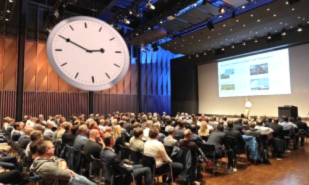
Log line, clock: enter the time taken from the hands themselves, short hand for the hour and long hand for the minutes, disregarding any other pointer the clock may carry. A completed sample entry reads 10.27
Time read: 2.50
